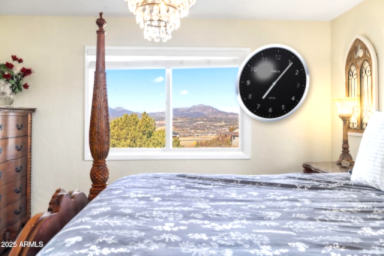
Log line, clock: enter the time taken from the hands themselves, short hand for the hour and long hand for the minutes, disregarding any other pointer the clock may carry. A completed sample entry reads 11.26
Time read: 7.06
